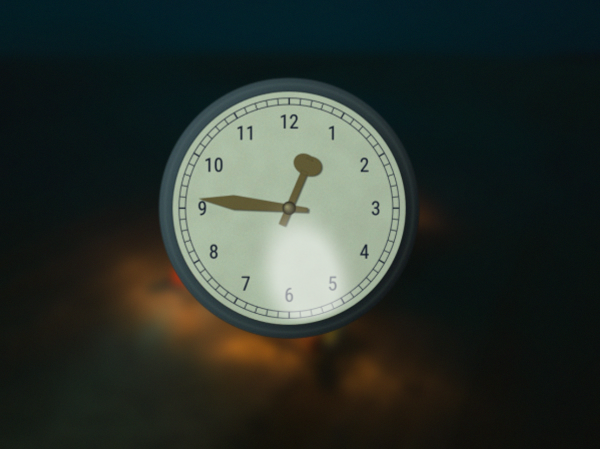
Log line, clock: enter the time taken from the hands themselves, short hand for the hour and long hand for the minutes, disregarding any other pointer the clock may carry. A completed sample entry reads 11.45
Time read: 12.46
